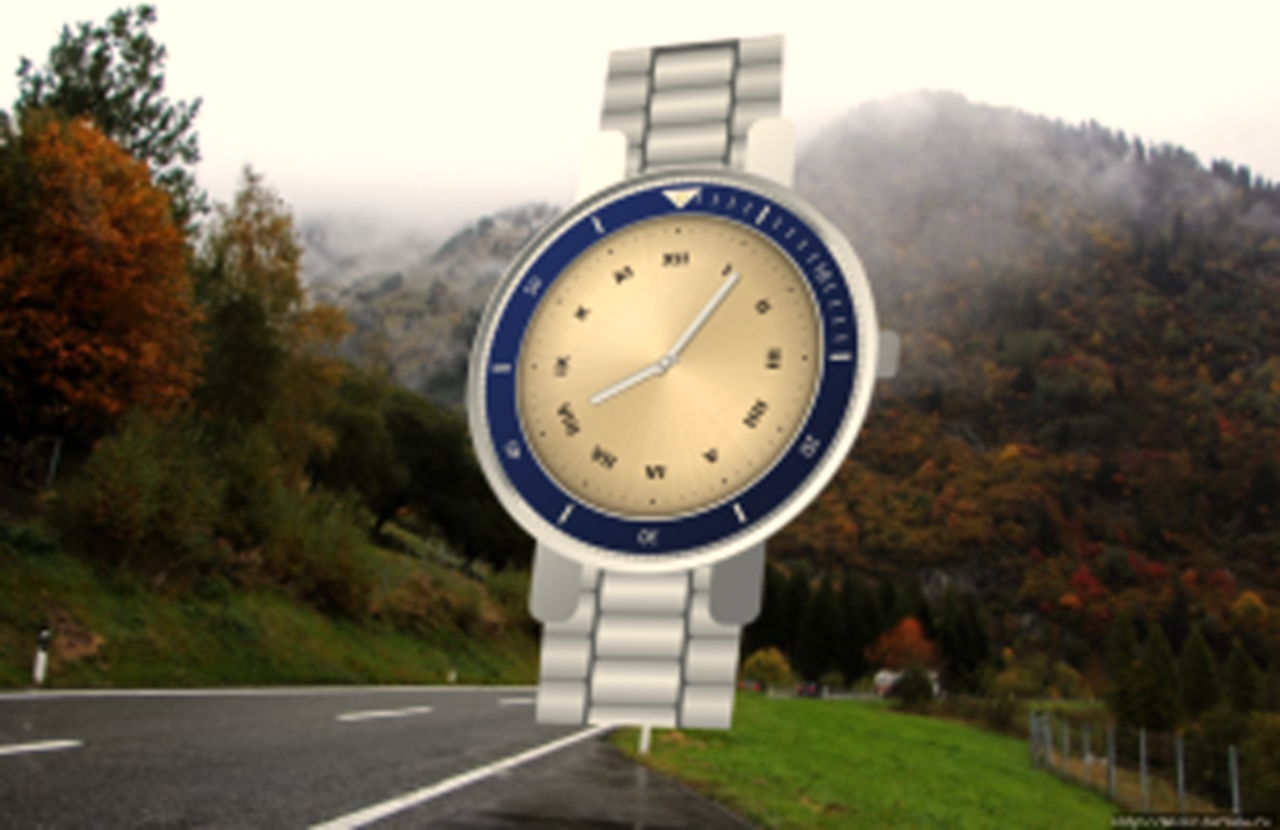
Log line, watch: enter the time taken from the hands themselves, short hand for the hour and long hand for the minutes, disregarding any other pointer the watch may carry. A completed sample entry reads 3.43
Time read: 8.06
